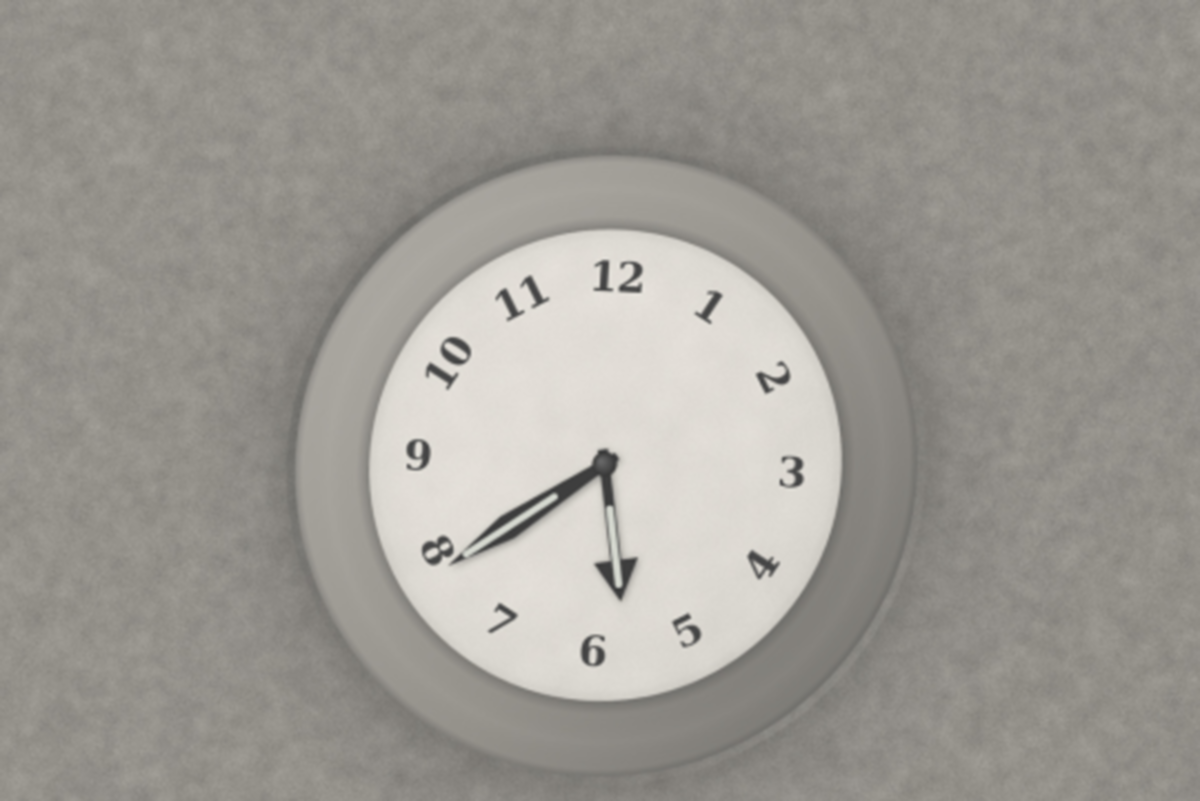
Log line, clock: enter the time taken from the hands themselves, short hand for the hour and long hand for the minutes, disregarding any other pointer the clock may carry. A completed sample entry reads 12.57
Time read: 5.39
